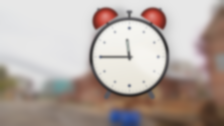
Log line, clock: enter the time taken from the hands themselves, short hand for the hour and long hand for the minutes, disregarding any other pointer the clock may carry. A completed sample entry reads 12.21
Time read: 11.45
